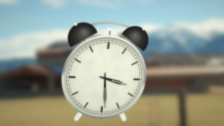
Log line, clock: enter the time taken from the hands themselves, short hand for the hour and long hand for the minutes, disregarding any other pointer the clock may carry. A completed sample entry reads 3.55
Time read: 3.29
